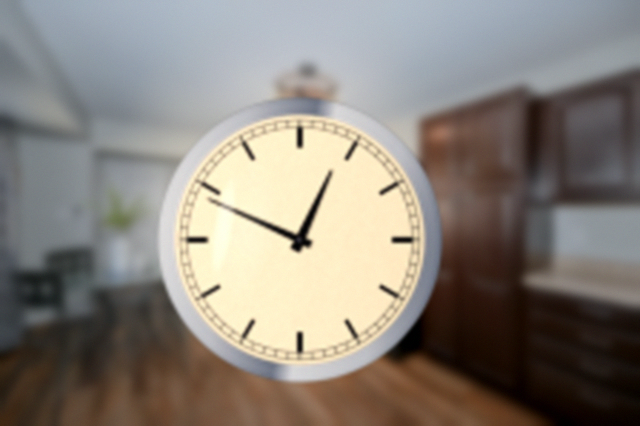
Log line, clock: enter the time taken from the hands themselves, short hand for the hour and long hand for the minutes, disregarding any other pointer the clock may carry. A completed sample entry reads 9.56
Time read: 12.49
